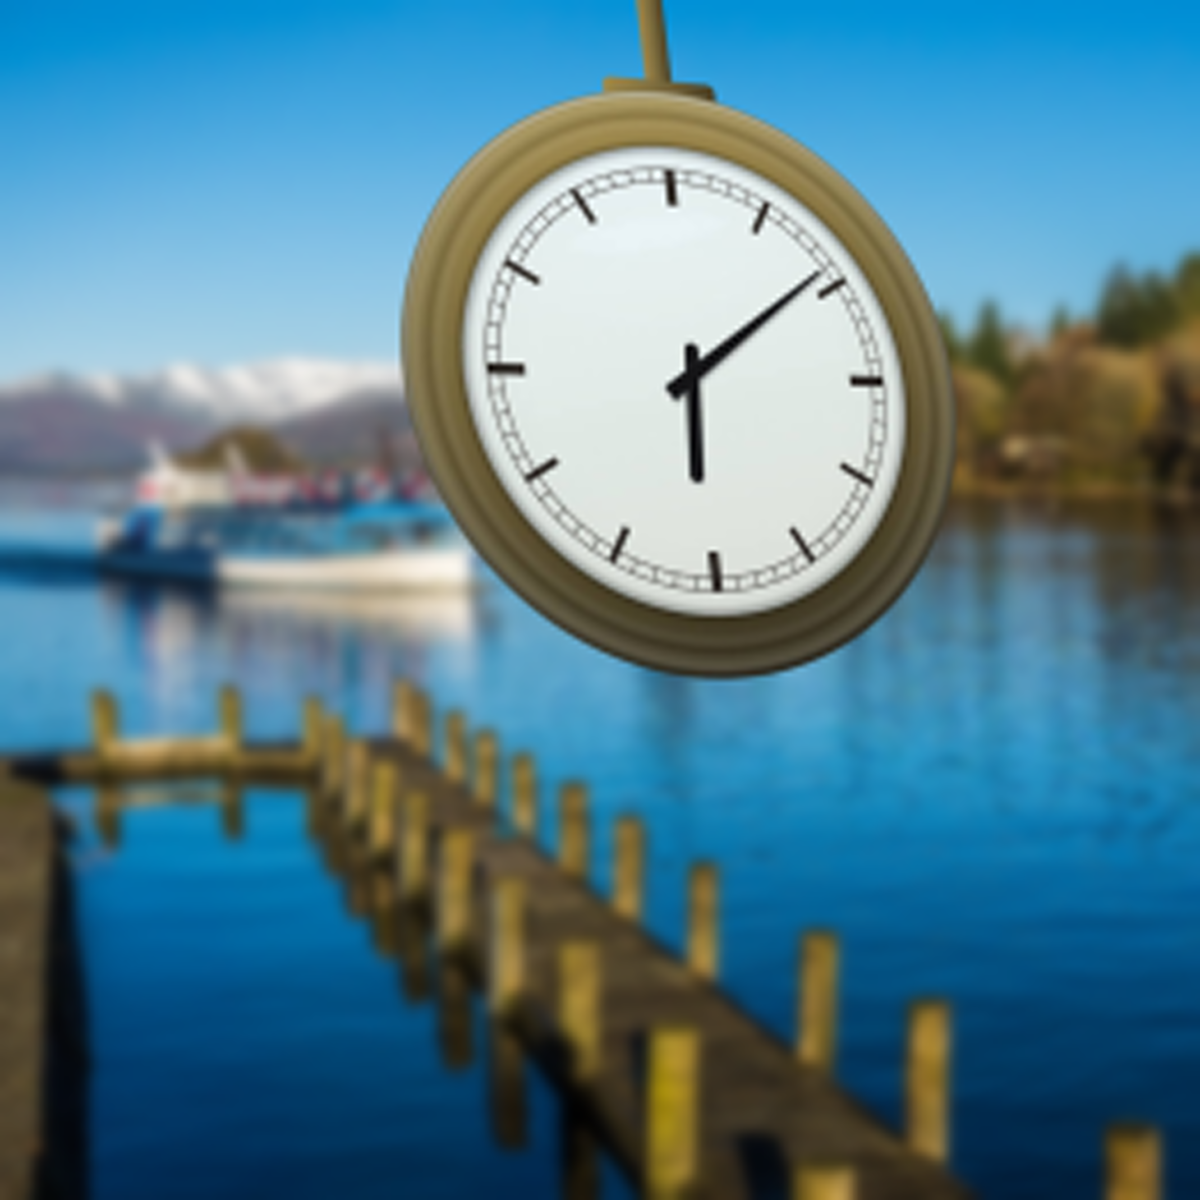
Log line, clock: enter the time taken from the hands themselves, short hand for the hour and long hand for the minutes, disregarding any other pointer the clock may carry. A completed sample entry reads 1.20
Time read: 6.09
